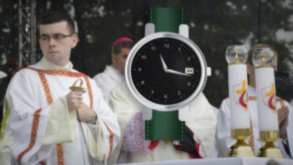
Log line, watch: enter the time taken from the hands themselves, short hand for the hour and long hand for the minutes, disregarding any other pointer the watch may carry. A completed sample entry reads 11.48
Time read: 11.17
